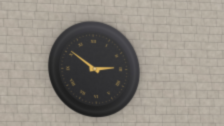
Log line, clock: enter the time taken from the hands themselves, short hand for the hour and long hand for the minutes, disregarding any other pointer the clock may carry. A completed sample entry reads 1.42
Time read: 2.51
